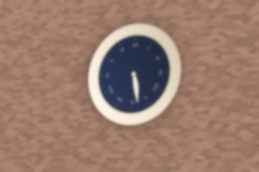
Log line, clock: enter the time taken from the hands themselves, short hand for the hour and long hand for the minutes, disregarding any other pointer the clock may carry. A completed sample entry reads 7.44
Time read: 5.28
